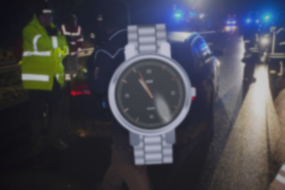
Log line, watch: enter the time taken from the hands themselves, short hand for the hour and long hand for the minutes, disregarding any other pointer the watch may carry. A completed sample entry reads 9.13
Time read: 10.56
